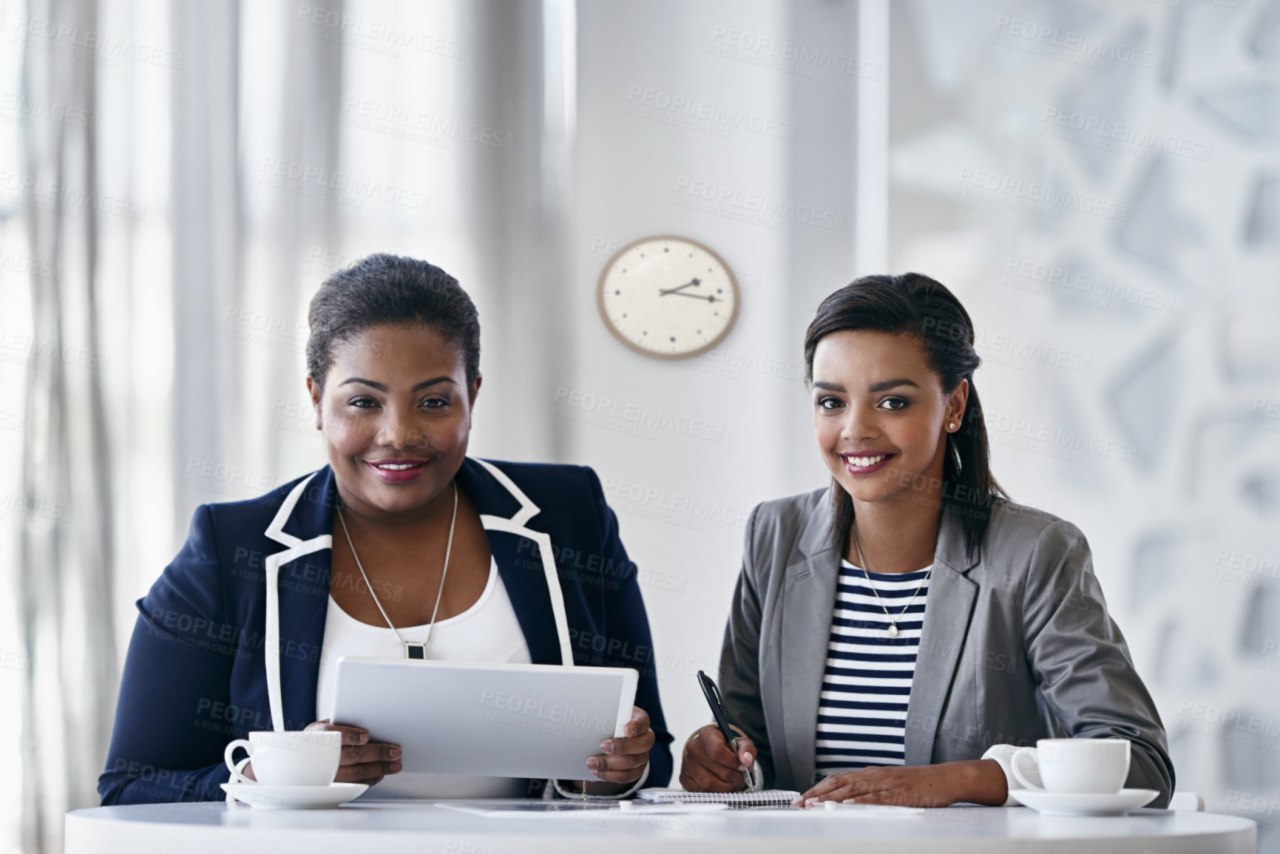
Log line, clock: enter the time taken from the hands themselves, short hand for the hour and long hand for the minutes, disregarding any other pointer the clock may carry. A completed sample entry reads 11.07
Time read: 2.17
